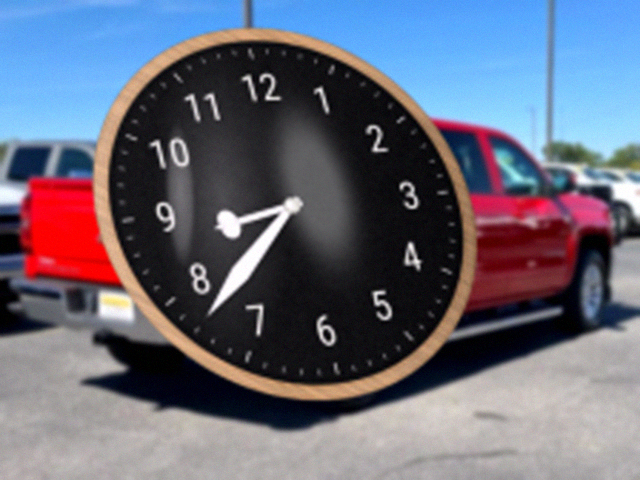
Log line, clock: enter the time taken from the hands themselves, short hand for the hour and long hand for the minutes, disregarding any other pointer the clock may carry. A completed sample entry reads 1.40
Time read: 8.38
